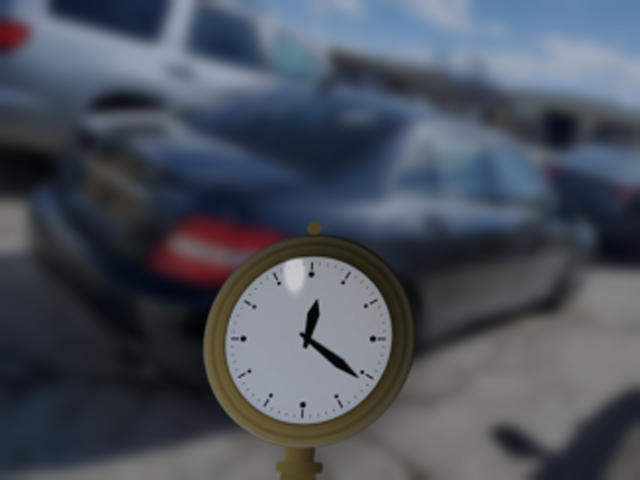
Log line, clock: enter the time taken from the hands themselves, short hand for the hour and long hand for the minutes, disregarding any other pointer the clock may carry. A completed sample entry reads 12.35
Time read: 12.21
